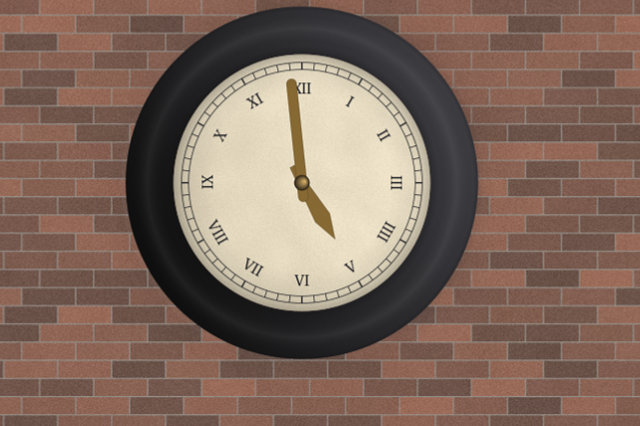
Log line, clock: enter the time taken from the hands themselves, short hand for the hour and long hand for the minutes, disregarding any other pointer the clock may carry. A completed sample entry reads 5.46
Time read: 4.59
